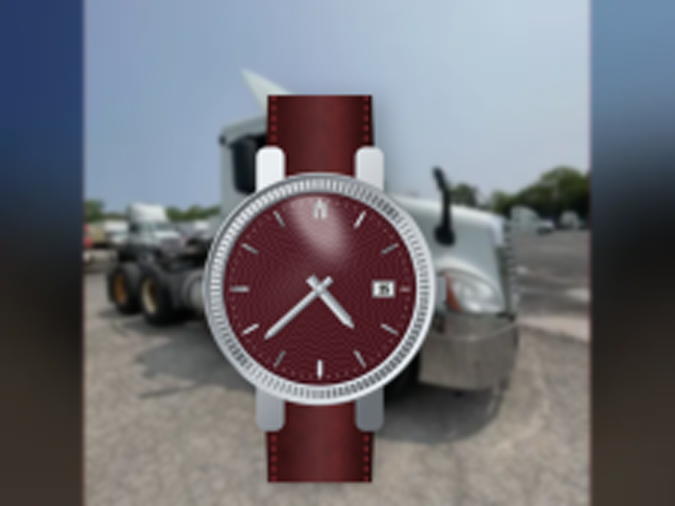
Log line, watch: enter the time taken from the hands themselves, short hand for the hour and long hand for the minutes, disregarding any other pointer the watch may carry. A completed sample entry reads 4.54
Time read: 4.38
